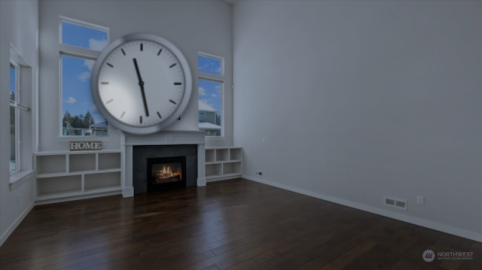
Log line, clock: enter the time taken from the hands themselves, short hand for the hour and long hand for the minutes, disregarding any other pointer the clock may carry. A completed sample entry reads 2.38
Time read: 11.28
